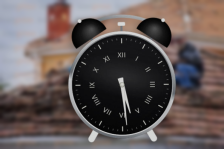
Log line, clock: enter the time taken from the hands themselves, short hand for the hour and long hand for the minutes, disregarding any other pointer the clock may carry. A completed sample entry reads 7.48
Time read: 5.29
